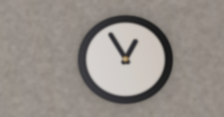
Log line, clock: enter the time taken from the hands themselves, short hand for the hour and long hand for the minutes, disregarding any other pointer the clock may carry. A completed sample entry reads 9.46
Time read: 12.55
